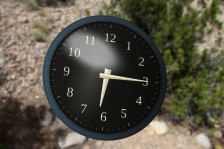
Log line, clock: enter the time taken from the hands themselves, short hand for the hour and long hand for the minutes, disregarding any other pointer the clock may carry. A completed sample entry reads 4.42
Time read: 6.15
